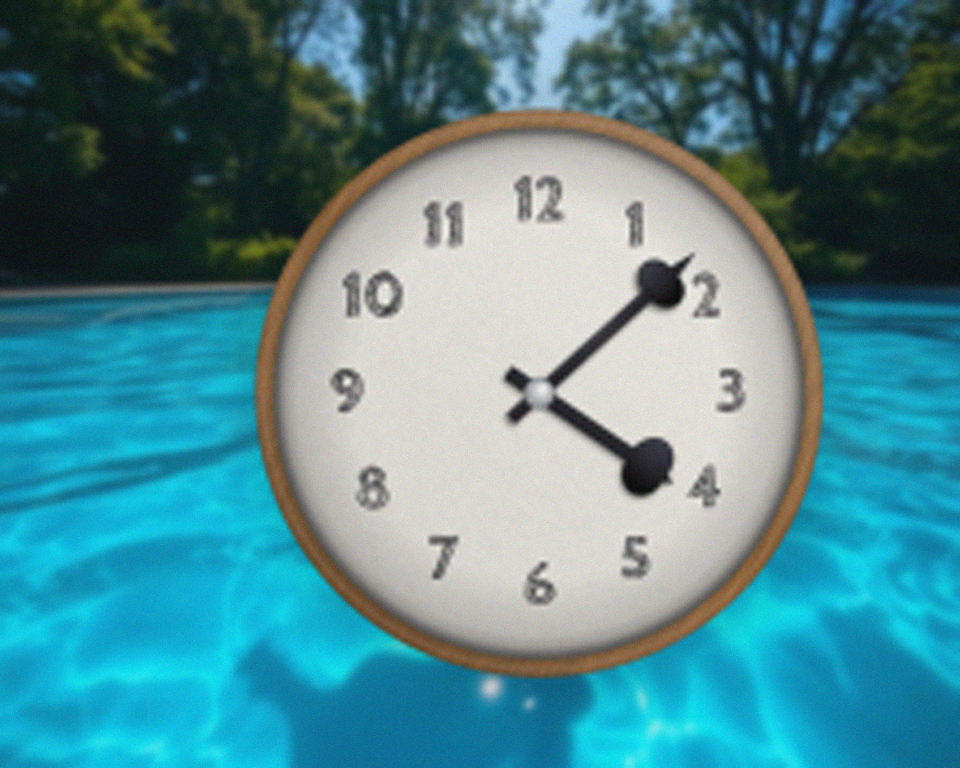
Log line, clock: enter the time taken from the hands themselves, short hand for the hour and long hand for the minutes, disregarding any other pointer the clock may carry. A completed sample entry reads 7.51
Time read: 4.08
